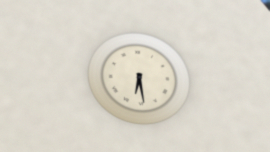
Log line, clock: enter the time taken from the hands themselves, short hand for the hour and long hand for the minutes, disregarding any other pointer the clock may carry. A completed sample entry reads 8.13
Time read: 6.29
